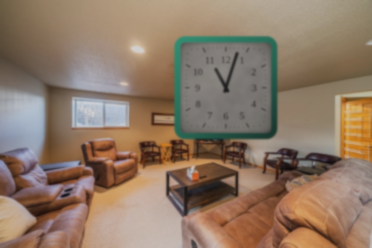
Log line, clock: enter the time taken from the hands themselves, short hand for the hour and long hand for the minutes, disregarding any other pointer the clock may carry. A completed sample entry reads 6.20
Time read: 11.03
